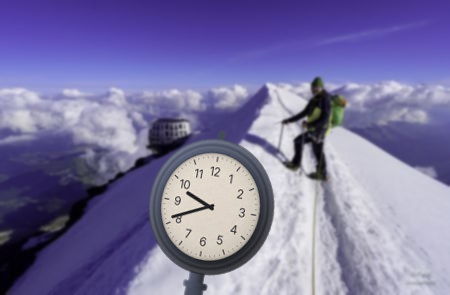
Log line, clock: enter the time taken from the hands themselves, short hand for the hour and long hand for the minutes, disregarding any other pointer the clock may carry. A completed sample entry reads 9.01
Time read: 9.41
